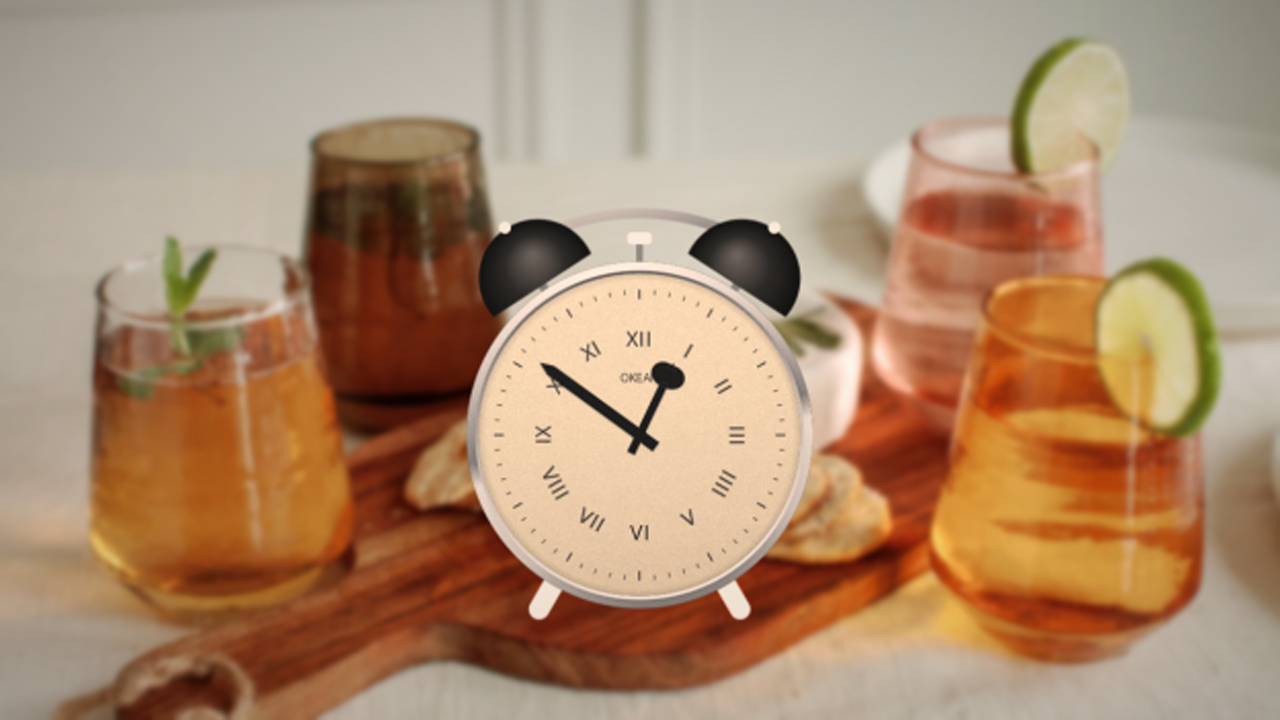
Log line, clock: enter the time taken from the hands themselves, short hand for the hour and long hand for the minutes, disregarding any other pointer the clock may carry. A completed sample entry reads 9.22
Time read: 12.51
